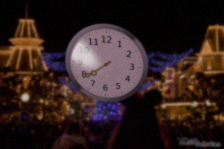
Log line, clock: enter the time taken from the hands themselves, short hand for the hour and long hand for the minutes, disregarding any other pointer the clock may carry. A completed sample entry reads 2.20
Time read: 7.39
